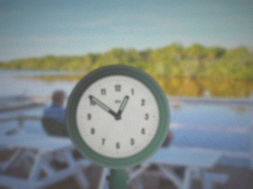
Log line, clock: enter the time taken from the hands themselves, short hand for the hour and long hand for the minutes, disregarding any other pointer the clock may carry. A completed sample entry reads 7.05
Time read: 12.51
